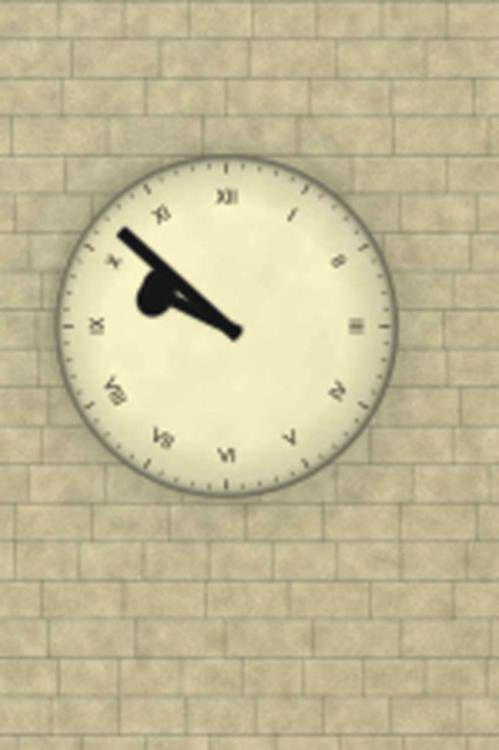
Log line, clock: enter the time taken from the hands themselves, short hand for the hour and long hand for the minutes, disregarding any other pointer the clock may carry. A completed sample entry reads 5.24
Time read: 9.52
